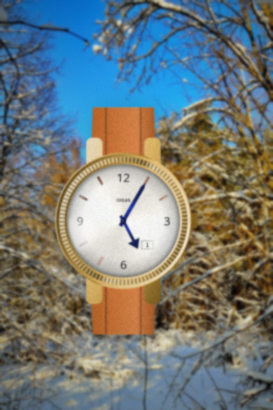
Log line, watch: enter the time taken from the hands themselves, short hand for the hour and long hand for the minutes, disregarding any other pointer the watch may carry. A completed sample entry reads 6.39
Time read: 5.05
